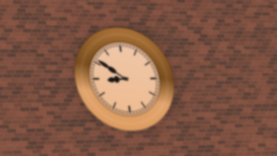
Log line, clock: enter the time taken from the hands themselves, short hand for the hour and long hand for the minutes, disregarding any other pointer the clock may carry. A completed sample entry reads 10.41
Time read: 8.51
